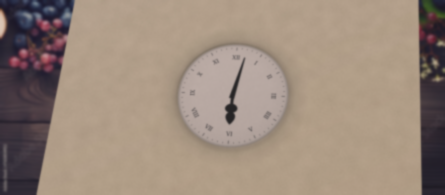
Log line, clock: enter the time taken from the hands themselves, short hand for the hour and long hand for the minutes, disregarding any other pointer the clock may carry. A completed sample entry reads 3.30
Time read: 6.02
